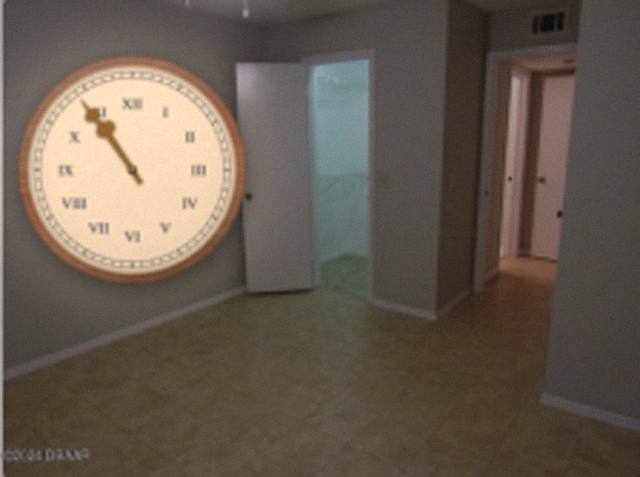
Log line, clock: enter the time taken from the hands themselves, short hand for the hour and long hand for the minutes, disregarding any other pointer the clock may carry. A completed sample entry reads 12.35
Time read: 10.54
